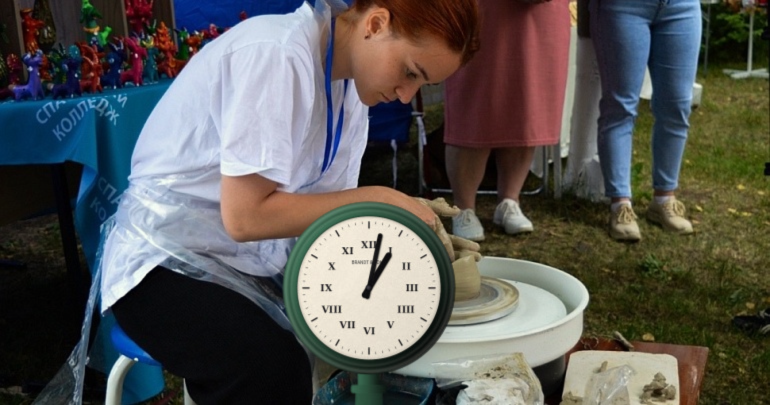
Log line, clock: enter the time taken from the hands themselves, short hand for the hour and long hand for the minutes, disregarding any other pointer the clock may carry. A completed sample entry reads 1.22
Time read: 1.02
